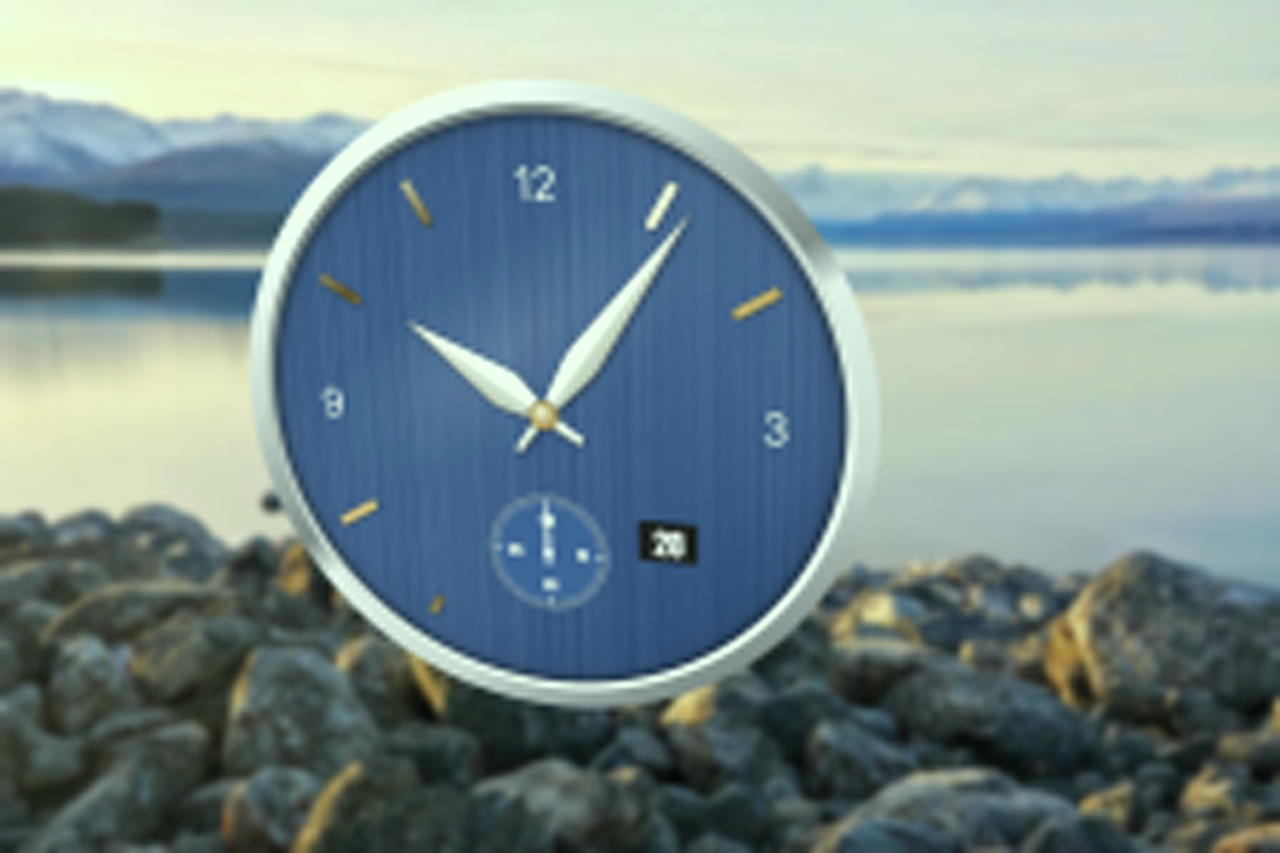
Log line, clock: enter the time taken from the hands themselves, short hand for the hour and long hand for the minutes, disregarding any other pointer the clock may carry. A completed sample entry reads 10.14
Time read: 10.06
